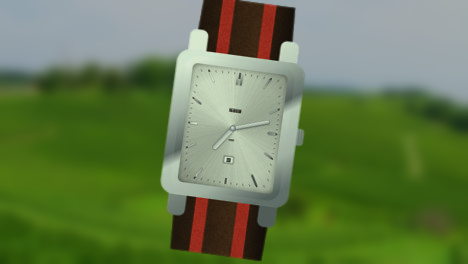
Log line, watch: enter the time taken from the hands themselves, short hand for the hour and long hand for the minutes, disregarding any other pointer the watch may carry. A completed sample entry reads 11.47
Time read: 7.12
